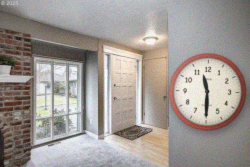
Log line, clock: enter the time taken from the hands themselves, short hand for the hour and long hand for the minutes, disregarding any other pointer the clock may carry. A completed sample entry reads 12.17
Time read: 11.30
